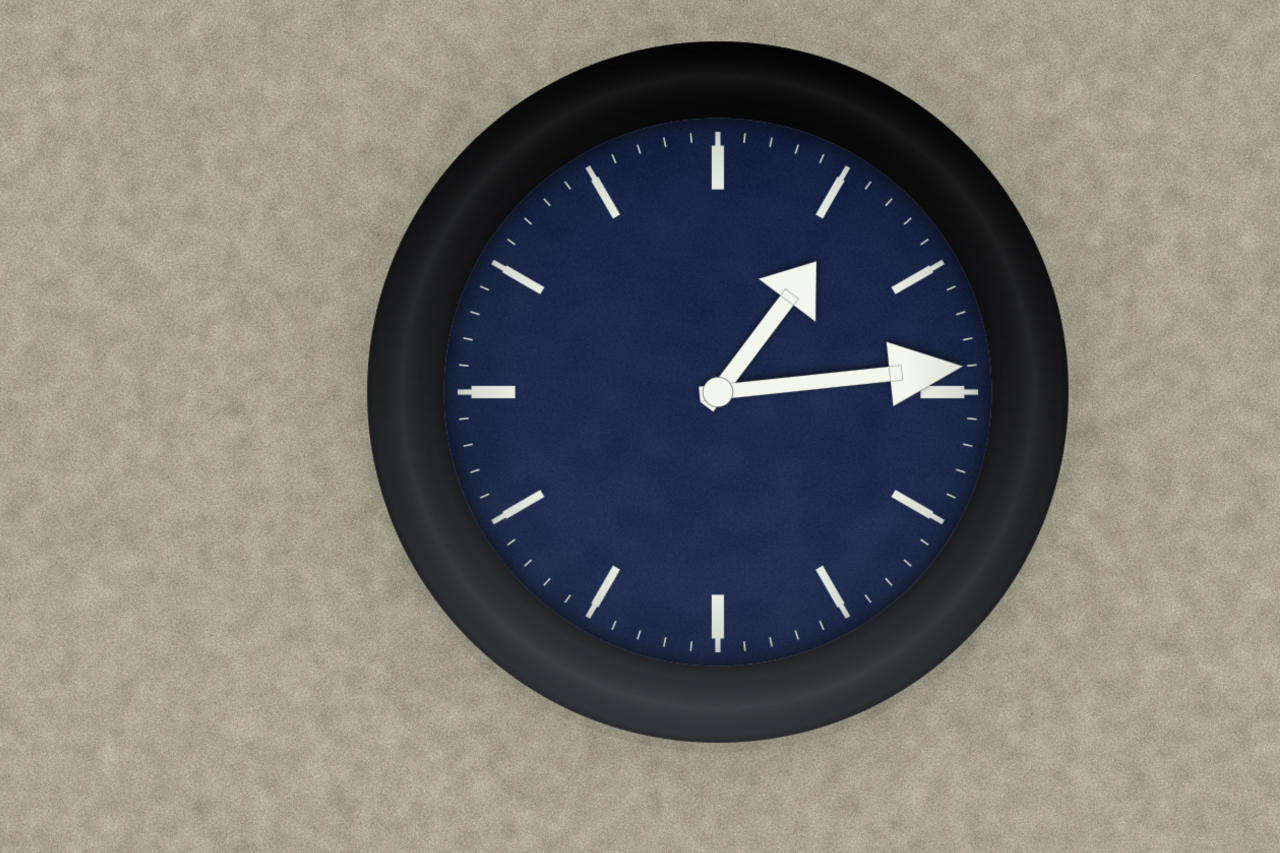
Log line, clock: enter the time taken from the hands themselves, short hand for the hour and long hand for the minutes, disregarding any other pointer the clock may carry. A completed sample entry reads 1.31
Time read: 1.14
